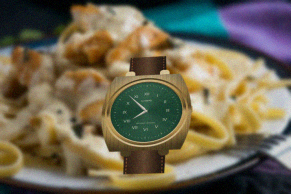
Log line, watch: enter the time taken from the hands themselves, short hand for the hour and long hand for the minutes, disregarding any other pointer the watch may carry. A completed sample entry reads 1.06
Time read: 7.53
